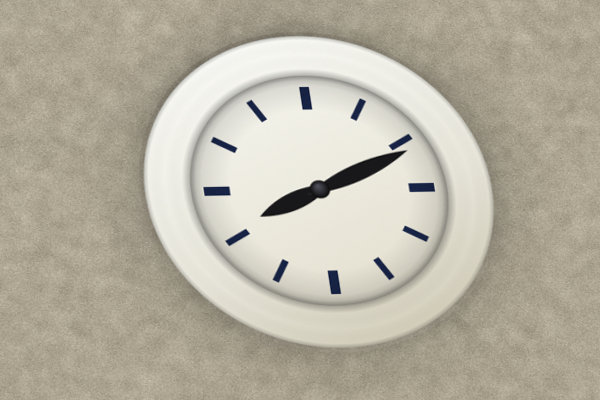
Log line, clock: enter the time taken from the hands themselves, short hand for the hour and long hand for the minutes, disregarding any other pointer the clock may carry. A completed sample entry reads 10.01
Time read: 8.11
